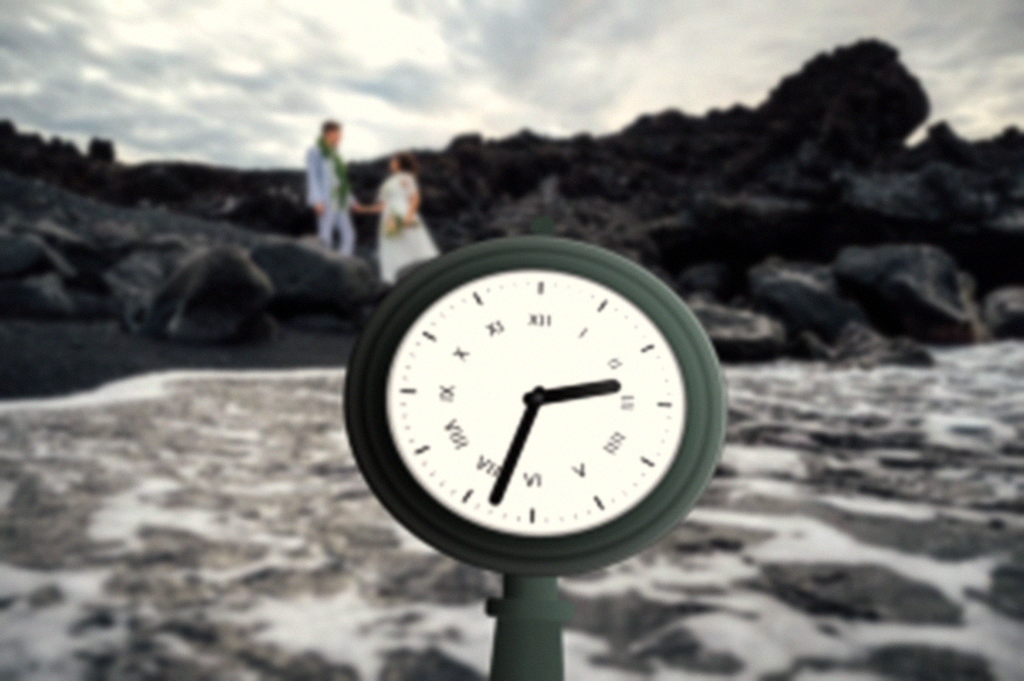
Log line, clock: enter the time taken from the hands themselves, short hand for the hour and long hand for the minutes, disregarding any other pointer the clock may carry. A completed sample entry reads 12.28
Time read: 2.33
